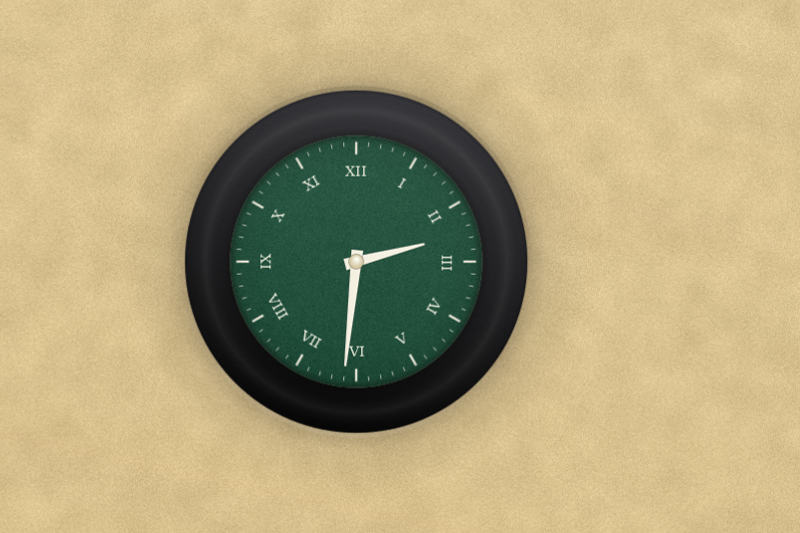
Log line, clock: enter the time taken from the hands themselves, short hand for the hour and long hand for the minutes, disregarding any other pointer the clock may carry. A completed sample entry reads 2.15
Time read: 2.31
